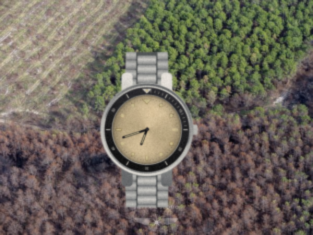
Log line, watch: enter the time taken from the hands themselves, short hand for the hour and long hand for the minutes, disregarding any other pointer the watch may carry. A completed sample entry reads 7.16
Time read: 6.42
